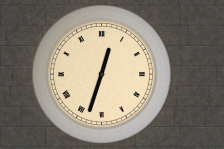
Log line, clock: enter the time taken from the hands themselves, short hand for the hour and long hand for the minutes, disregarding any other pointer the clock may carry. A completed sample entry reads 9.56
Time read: 12.33
